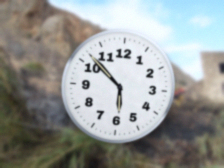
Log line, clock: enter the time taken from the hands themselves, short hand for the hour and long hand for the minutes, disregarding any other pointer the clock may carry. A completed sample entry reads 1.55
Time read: 5.52
